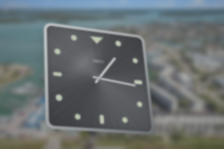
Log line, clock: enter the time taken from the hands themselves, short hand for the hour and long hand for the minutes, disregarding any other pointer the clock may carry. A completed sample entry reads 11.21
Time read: 1.16
